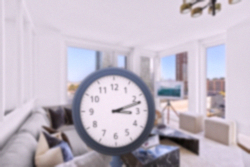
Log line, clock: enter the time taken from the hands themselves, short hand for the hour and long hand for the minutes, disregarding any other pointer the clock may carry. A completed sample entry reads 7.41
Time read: 3.12
